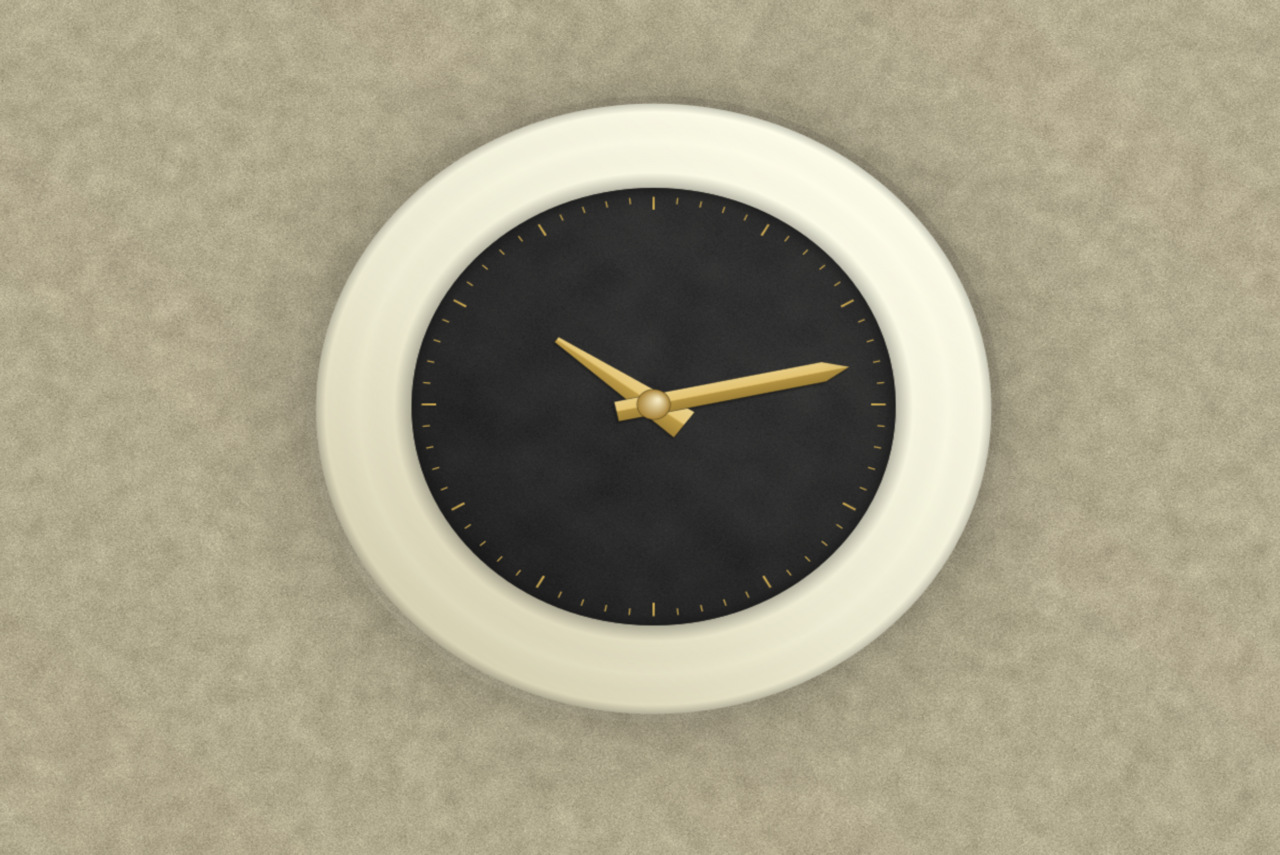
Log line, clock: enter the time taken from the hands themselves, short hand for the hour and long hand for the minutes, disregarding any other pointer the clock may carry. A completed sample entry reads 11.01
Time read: 10.13
